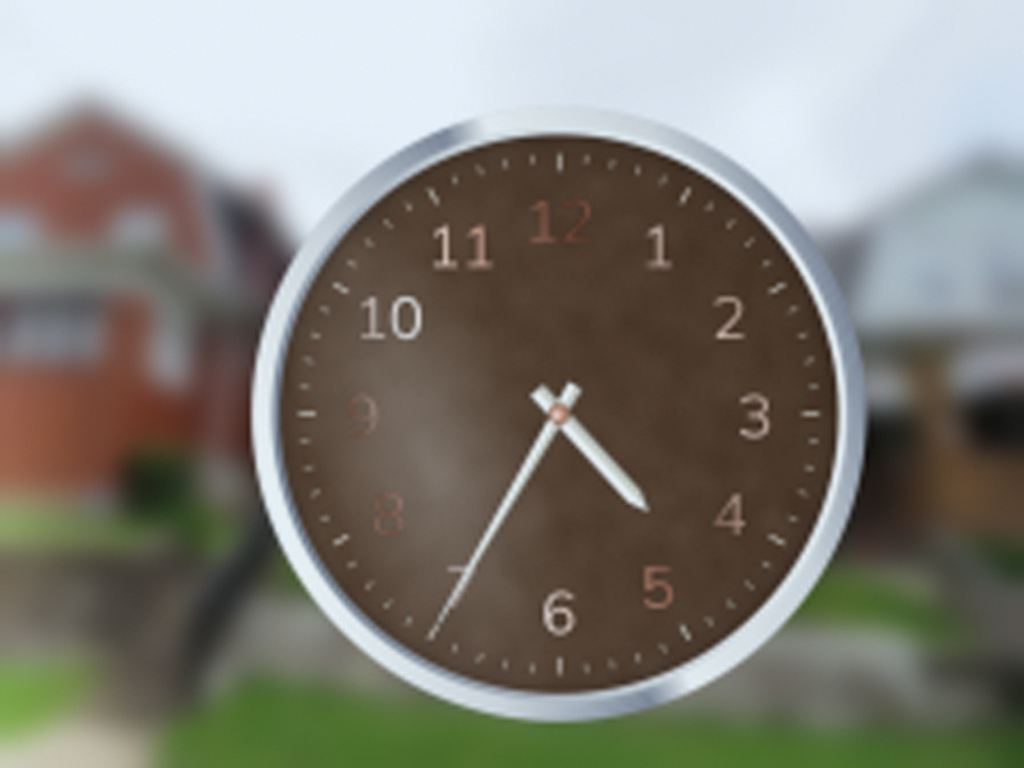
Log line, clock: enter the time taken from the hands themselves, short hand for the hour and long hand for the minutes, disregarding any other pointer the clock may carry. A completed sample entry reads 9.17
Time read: 4.35
